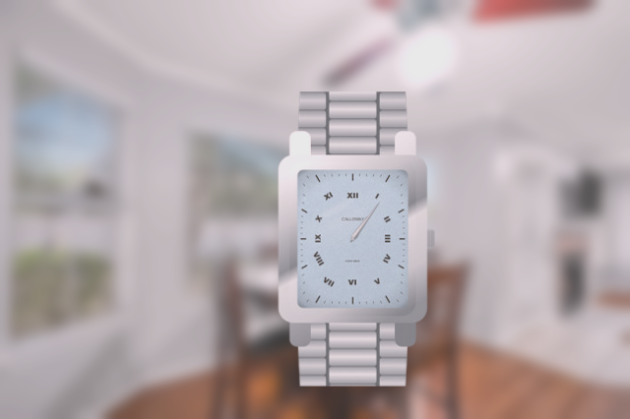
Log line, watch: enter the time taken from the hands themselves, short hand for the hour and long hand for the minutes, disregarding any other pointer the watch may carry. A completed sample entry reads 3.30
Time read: 1.06
